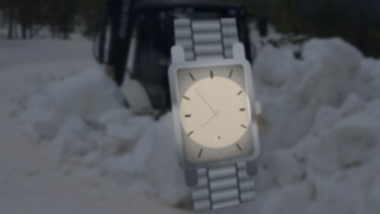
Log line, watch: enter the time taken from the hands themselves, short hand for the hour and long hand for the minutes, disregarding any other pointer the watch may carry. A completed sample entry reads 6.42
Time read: 7.54
